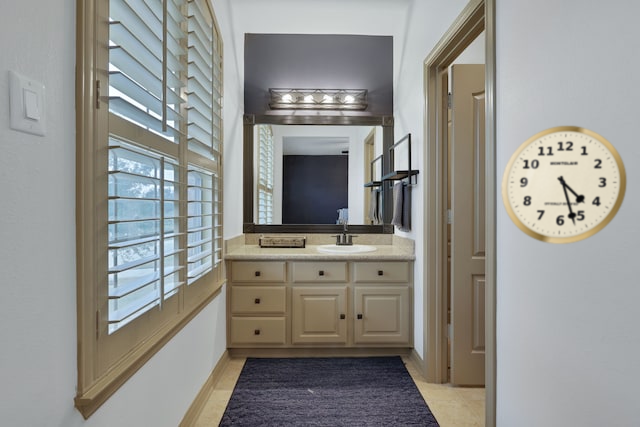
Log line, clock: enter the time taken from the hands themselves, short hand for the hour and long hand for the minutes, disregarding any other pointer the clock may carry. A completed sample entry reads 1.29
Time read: 4.27
